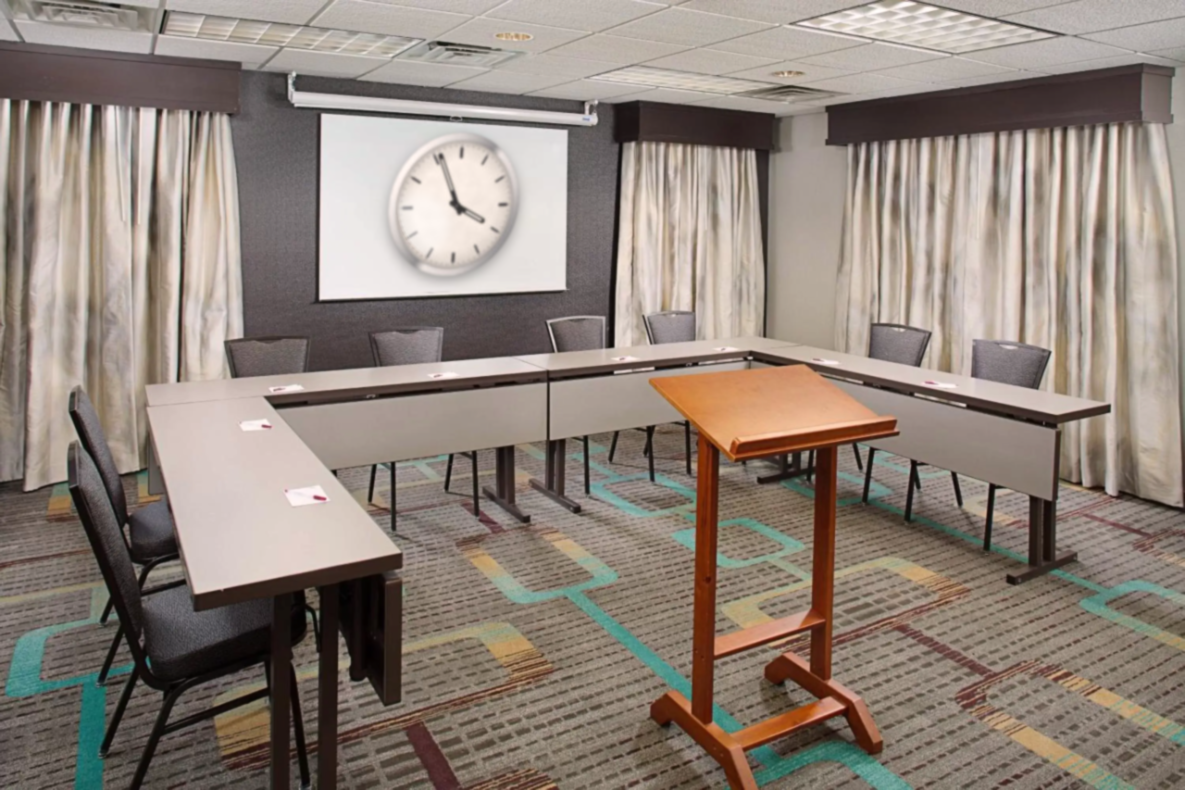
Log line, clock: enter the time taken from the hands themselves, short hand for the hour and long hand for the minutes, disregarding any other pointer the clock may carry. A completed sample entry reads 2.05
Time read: 3.56
